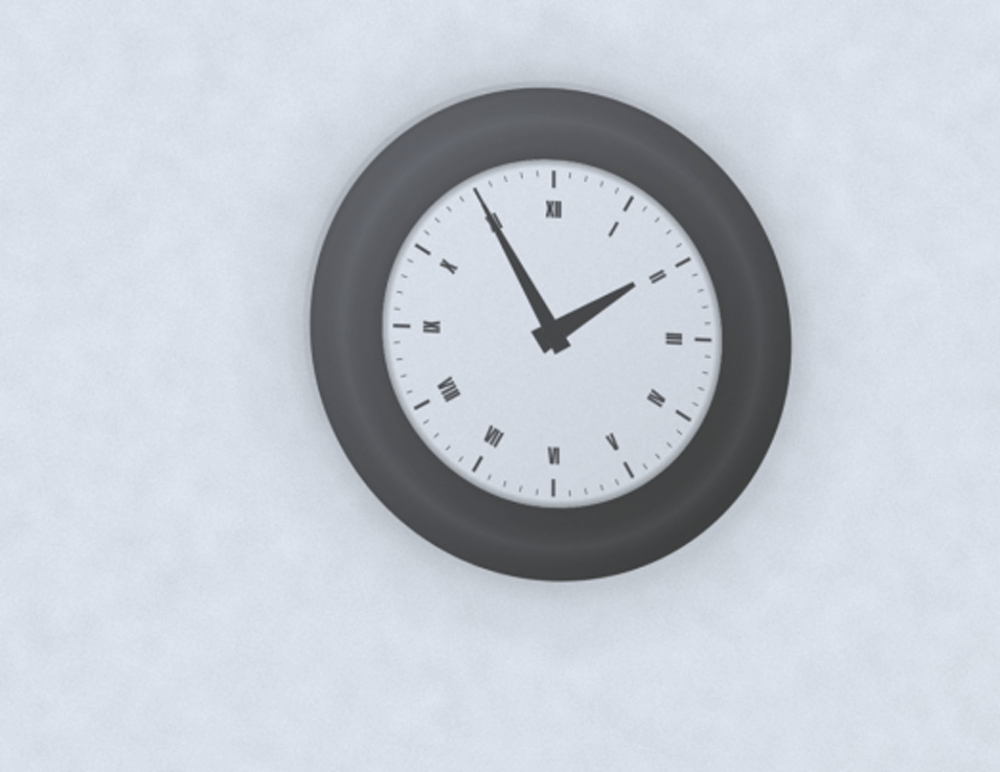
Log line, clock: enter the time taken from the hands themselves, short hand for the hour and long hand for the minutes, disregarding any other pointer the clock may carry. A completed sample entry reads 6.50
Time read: 1.55
